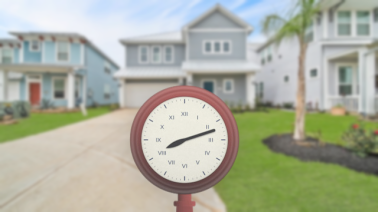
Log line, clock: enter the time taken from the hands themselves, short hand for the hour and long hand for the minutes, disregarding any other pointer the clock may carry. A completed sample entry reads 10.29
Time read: 8.12
